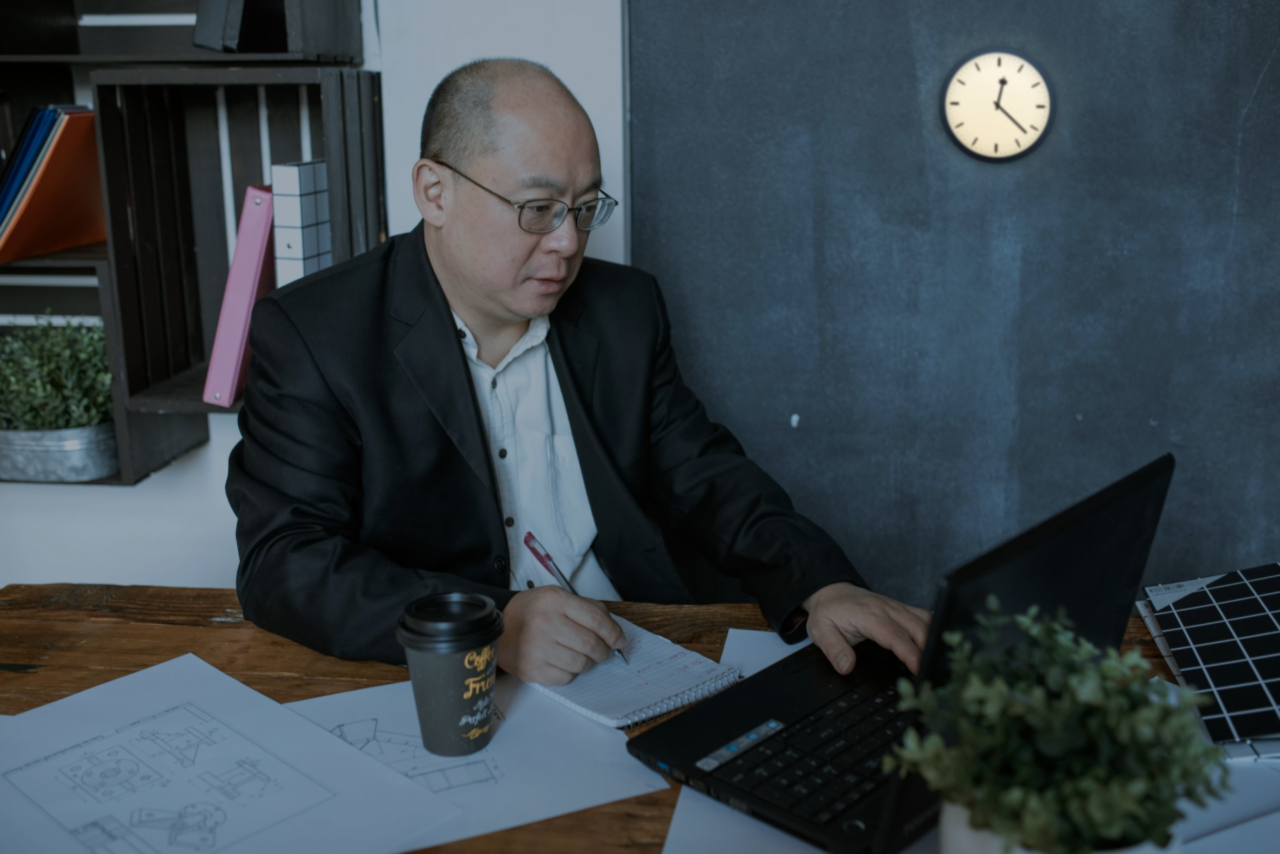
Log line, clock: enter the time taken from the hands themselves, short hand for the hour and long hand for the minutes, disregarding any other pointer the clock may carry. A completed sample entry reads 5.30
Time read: 12.22
